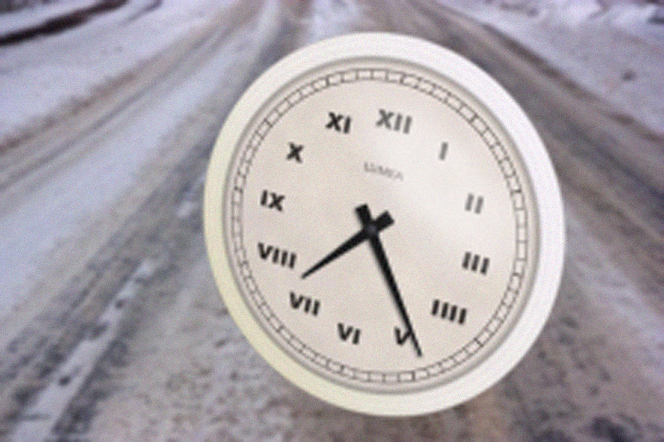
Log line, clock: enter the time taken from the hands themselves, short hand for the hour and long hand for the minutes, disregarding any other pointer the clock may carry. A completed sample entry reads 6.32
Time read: 7.24
